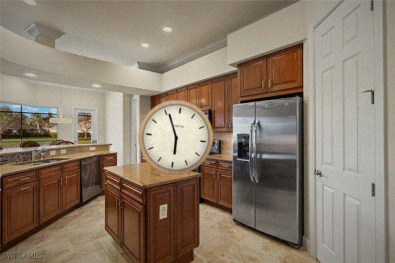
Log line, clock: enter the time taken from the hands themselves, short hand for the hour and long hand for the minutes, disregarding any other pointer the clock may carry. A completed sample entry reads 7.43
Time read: 5.56
